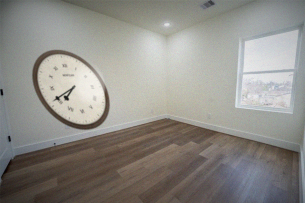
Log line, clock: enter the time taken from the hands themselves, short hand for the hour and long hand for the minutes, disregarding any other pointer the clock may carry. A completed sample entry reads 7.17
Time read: 7.41
